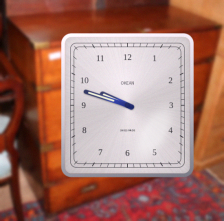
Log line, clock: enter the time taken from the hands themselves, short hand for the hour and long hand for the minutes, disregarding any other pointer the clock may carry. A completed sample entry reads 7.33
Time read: 9.48
